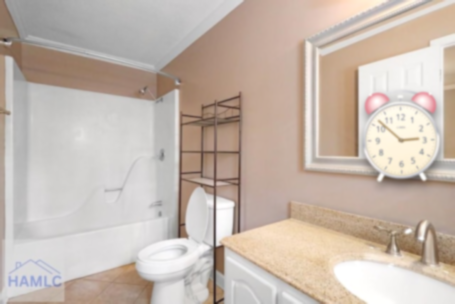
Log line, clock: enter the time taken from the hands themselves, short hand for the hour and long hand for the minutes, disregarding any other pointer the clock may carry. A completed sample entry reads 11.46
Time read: 2.52
